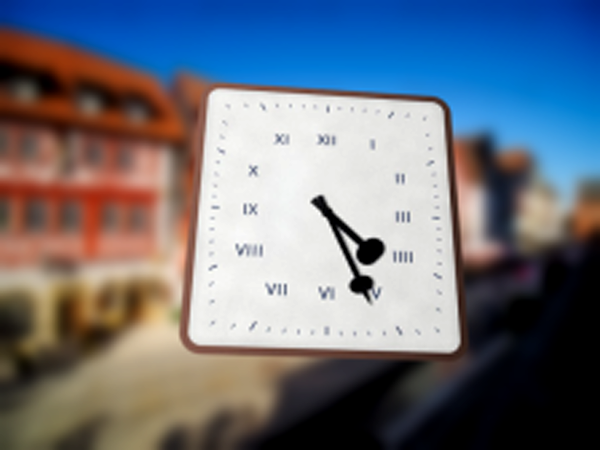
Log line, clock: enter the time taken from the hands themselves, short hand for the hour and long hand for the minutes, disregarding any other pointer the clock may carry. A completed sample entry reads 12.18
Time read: 4.26
